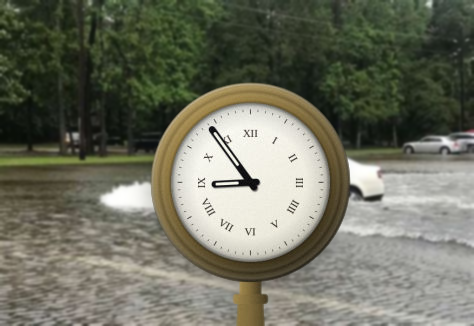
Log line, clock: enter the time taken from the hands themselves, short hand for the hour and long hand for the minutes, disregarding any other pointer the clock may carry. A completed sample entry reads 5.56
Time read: 8.54
